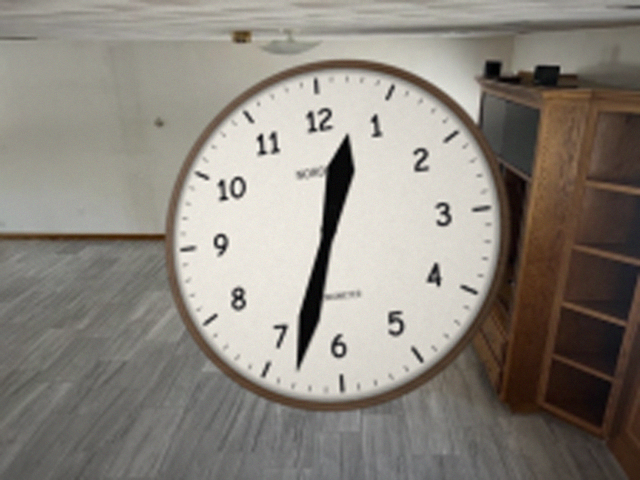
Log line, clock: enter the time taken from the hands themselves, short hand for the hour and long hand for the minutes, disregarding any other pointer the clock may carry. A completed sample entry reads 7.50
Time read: 12.33
